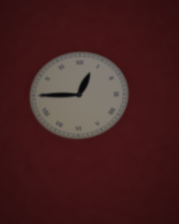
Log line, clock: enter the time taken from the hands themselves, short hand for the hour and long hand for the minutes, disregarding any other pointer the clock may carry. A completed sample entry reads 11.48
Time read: 12.45
